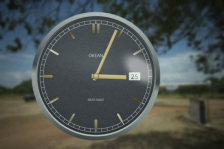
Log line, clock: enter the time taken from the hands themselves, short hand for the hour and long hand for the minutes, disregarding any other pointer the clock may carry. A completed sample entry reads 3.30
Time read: 3.04
